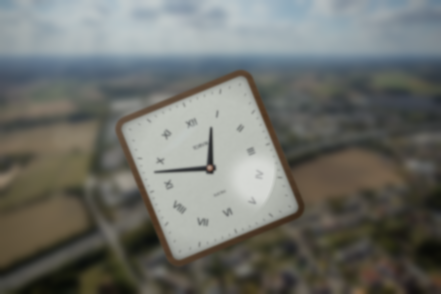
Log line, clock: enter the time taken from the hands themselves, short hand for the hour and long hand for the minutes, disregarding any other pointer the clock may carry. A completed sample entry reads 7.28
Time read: 12.48
